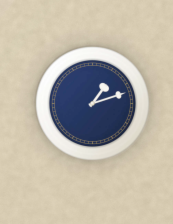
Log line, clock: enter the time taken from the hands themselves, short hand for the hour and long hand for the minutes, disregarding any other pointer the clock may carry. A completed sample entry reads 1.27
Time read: 1.12
